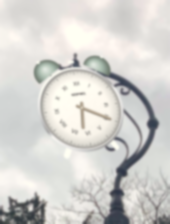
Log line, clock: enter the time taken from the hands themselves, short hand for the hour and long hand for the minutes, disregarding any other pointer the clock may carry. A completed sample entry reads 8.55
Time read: 6.20
